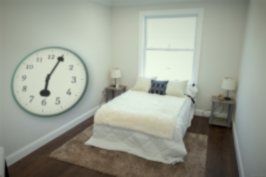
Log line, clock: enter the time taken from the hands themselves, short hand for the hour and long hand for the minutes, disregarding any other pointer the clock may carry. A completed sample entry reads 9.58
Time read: 6.04
